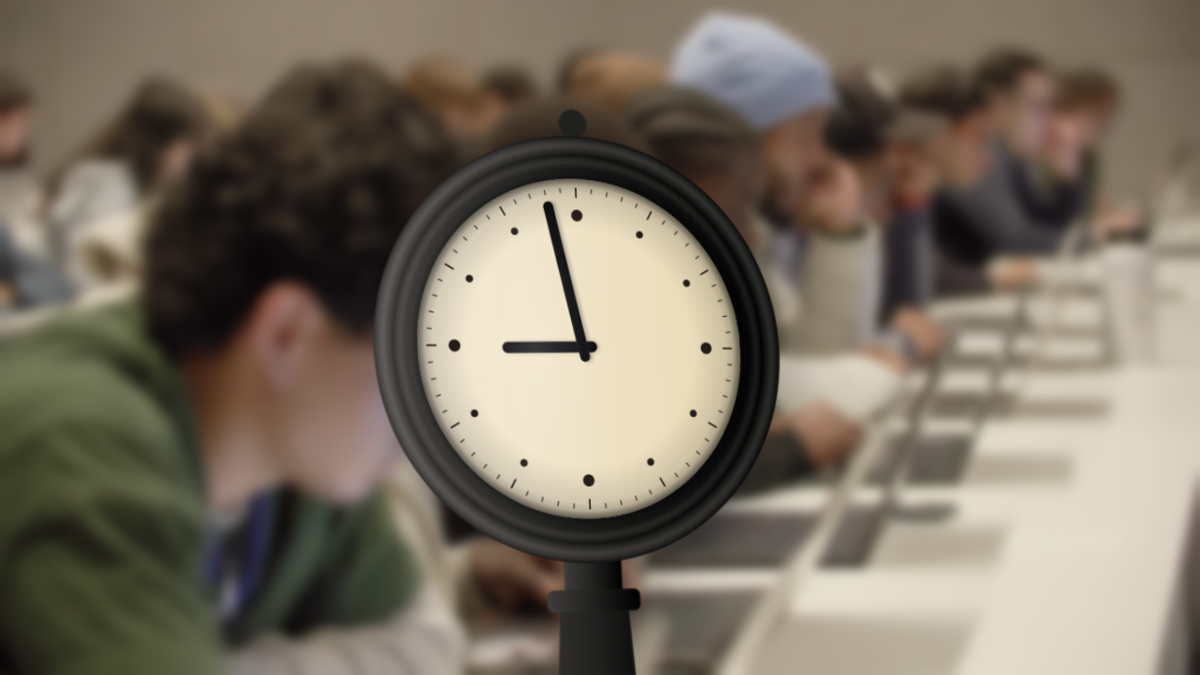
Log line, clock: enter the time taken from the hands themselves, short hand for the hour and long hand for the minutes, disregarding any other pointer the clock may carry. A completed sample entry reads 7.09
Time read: 8.58
